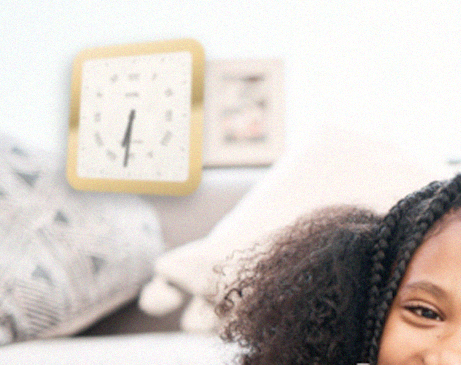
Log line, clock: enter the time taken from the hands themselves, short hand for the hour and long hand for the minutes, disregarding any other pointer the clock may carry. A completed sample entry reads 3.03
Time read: 6.31
